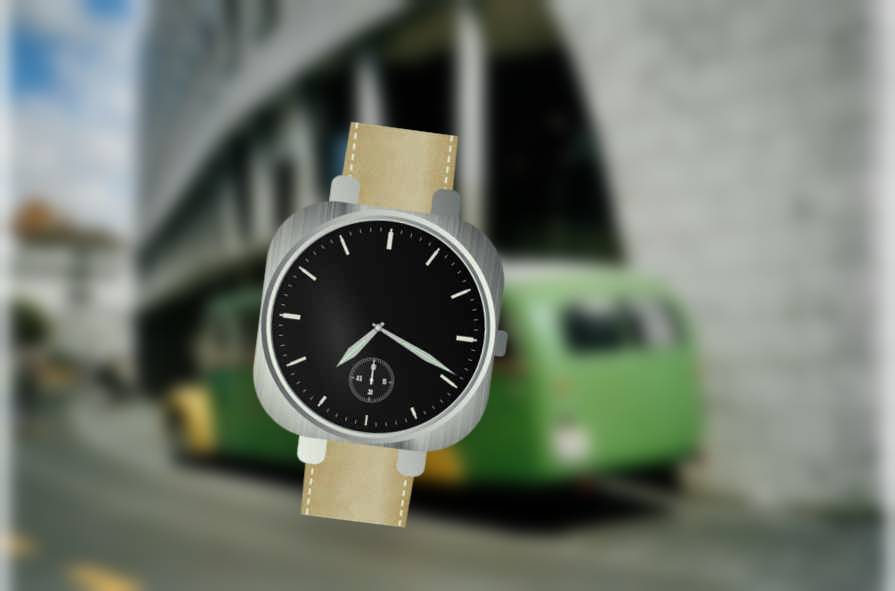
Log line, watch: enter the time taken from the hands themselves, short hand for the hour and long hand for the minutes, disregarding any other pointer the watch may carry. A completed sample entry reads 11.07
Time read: 7.19
